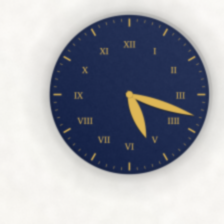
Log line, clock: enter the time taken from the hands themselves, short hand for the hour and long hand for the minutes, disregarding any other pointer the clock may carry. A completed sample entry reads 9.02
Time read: 5.18
